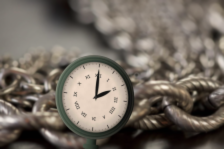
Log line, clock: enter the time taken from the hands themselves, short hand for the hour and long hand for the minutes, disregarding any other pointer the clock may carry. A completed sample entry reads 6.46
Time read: 2.00
